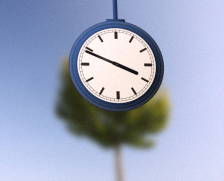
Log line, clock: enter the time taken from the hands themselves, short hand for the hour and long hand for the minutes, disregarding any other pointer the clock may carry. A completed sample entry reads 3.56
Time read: 3.49
